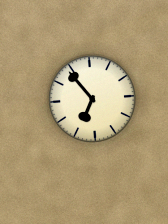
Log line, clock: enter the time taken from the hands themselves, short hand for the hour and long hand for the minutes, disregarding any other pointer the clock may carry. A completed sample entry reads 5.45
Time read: 6.54
